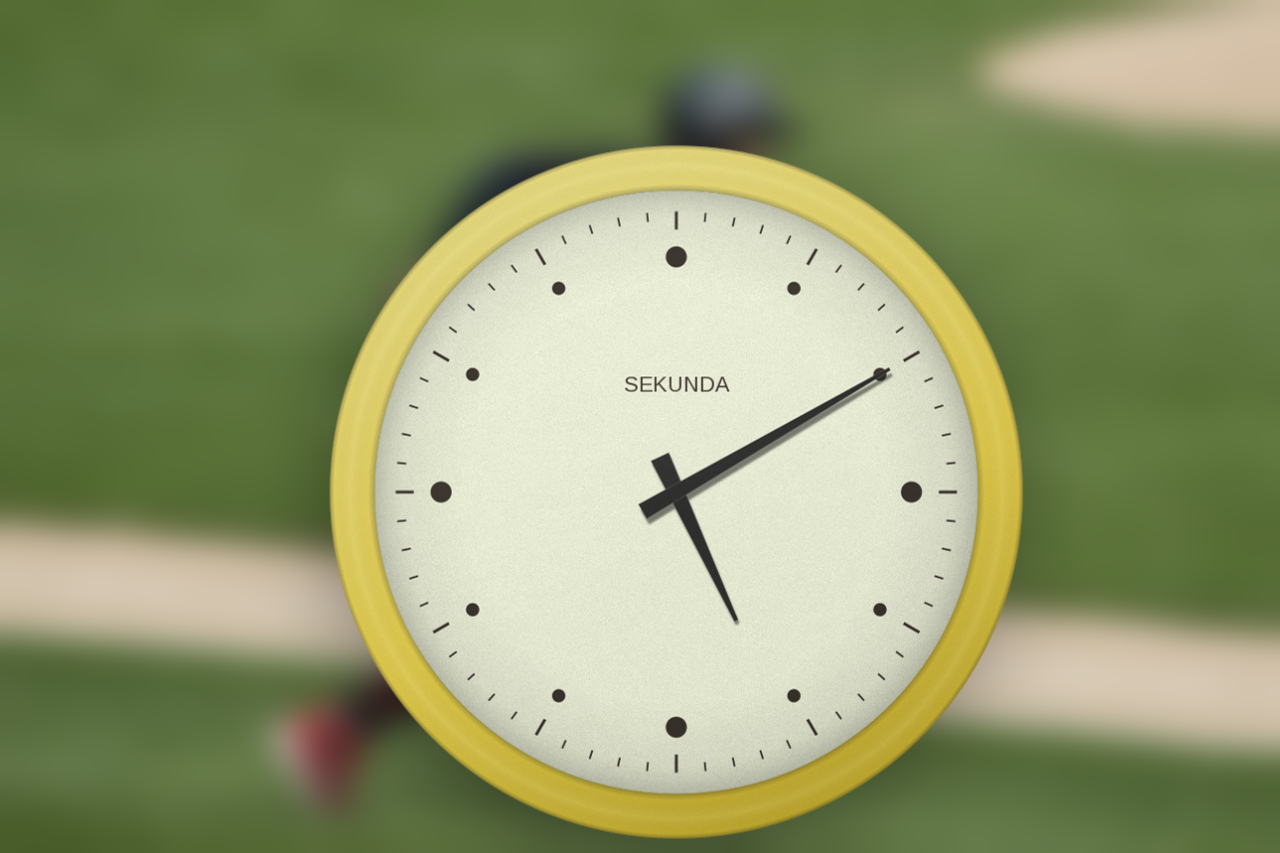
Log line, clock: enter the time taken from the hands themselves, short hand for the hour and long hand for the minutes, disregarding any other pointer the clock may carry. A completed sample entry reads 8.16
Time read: 5.10
